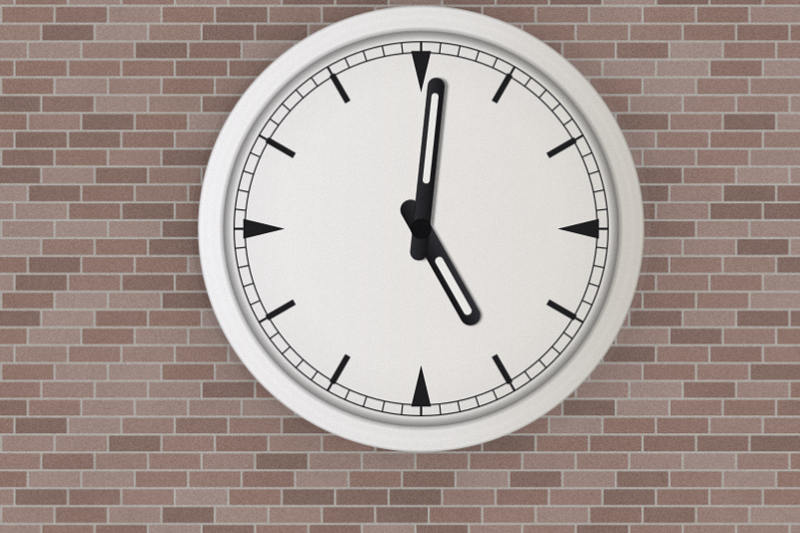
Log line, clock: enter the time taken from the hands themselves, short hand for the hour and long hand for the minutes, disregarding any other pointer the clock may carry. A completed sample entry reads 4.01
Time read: 5.01
